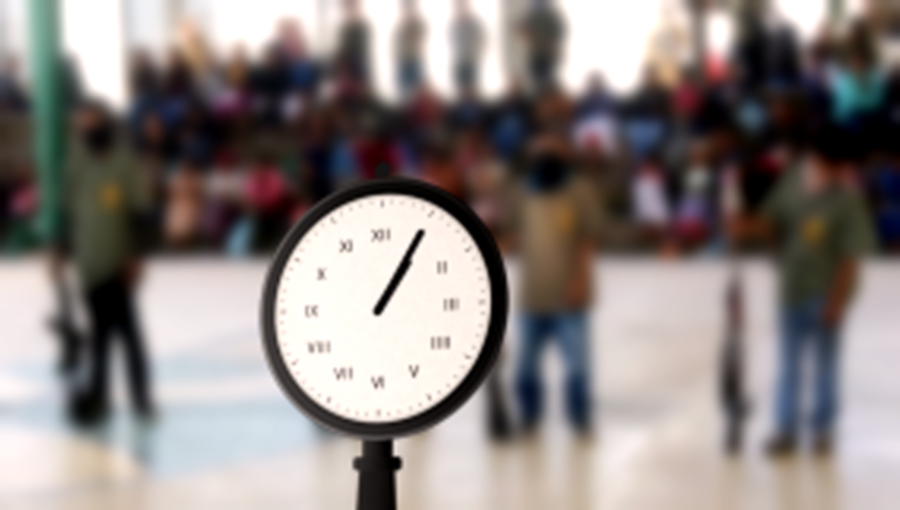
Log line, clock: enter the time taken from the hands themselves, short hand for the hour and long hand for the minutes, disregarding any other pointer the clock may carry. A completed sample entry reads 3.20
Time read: 1.05
